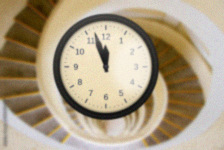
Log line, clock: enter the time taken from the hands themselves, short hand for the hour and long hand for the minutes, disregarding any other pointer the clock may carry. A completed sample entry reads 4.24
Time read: 11.57
